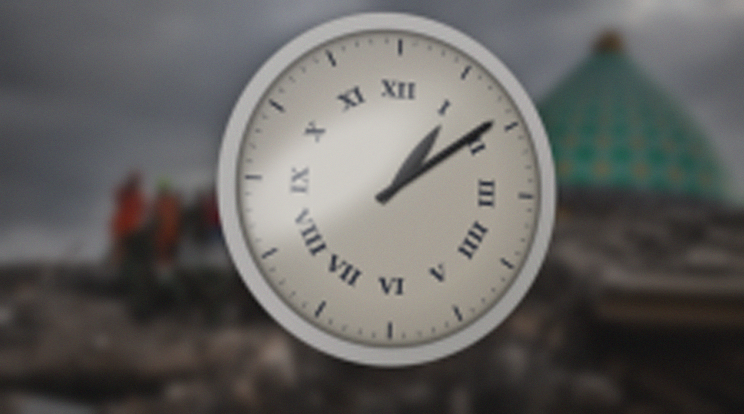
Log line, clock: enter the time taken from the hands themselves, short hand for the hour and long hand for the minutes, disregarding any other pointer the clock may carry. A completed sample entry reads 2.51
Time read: 1.09
